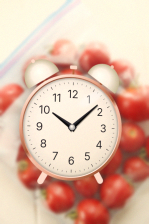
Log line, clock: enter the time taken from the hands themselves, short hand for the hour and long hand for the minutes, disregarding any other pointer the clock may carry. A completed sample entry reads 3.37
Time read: 10.08
